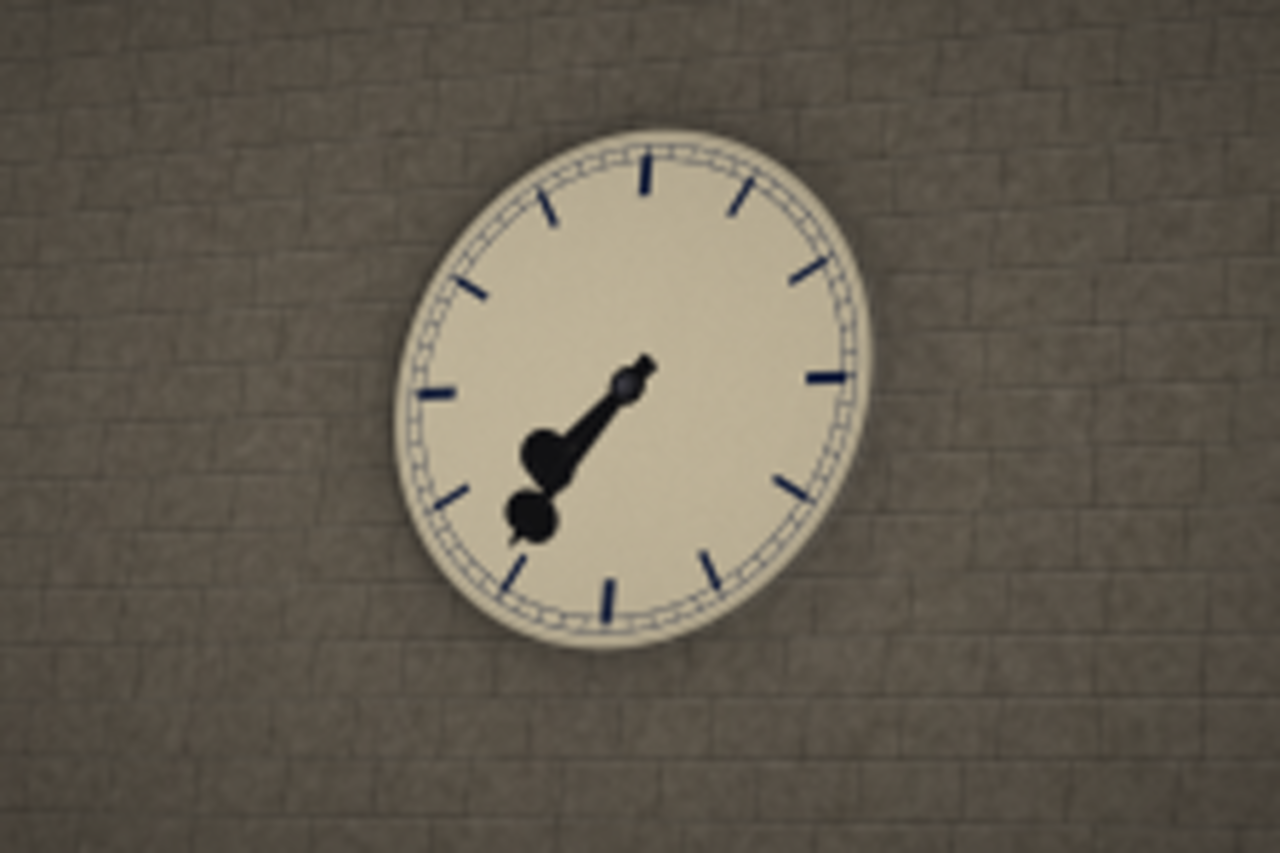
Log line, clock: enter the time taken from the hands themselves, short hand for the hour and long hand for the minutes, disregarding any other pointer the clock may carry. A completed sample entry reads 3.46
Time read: 7.36
